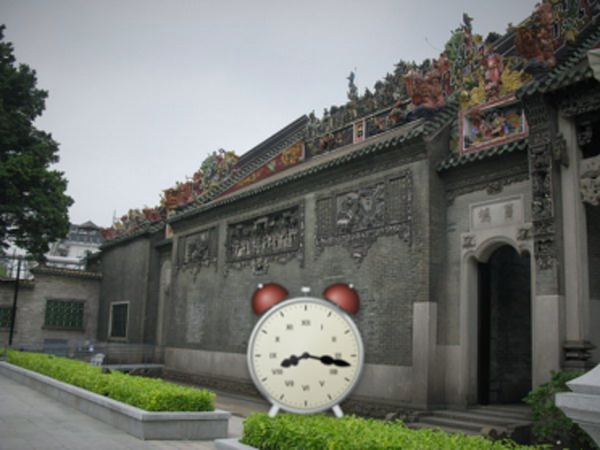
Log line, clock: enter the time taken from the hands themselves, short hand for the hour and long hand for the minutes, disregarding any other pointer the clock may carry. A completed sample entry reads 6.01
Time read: 8.17
